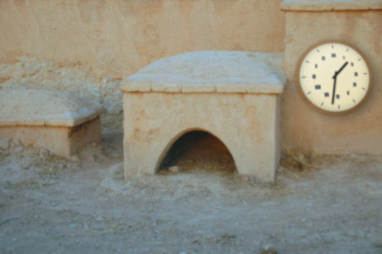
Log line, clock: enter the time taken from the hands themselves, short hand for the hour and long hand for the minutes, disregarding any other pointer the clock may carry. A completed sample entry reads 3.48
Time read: 1.32
